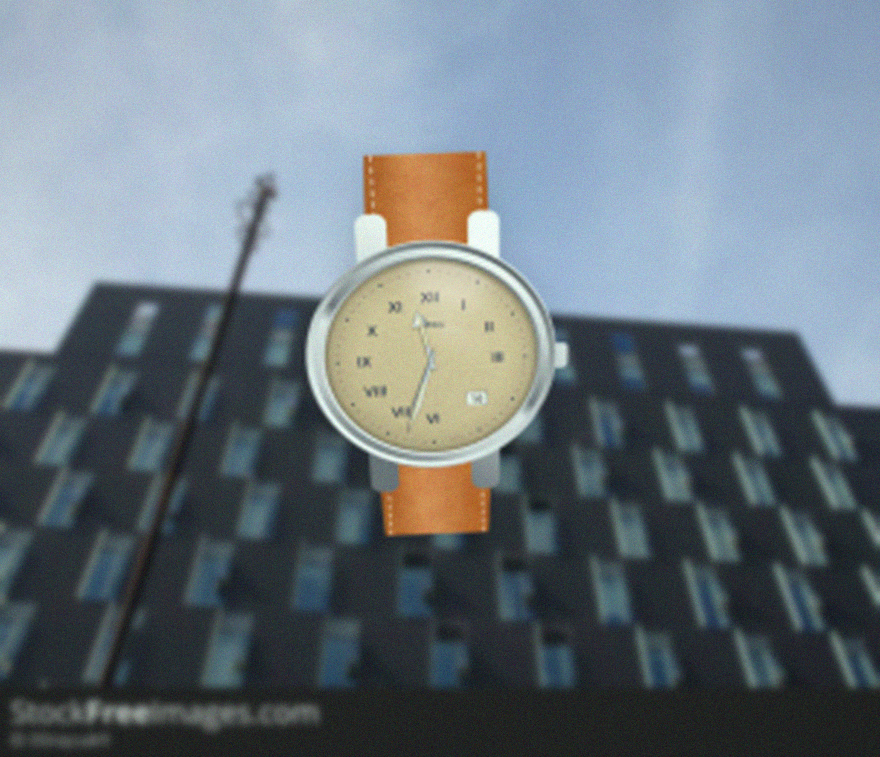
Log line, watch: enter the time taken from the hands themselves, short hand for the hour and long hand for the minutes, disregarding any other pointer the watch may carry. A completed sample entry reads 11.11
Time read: 11.33
